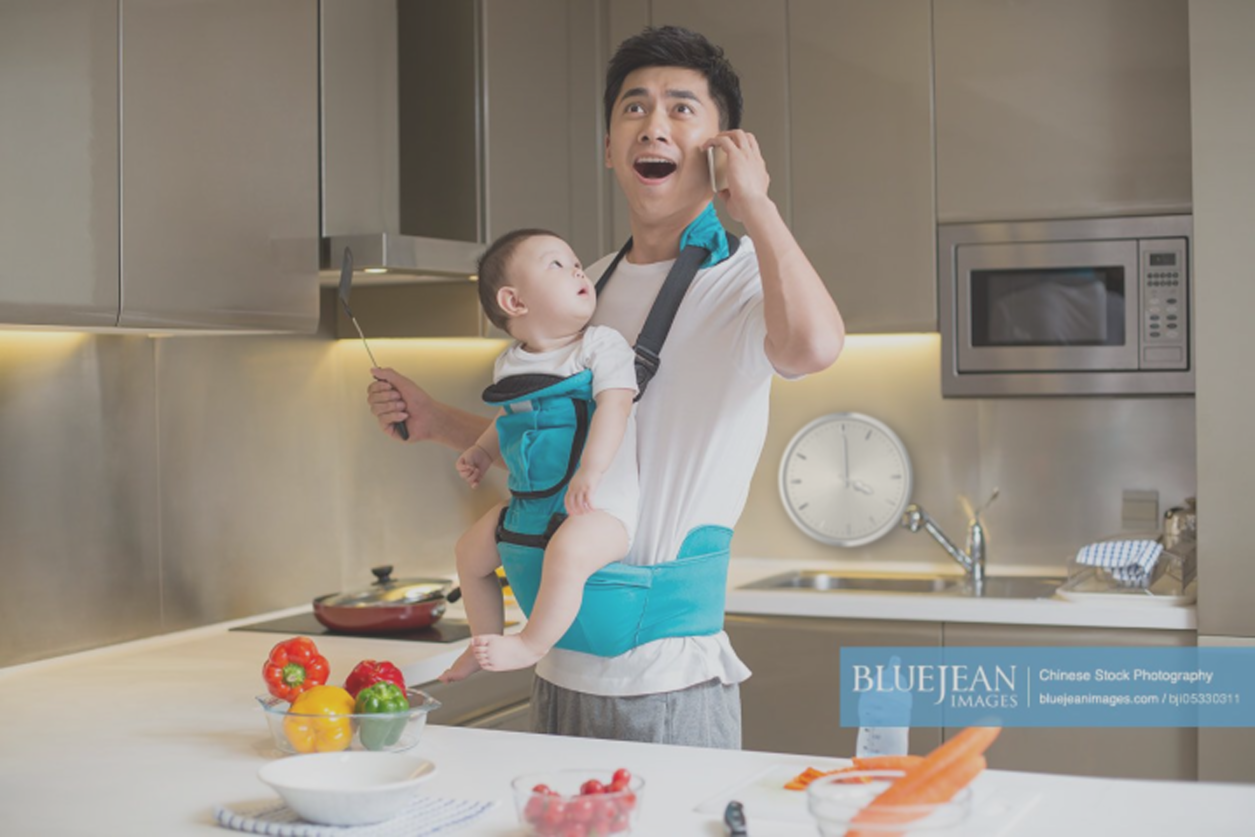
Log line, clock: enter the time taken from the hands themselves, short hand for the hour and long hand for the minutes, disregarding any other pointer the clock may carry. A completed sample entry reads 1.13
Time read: 4.00
